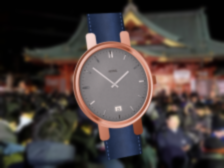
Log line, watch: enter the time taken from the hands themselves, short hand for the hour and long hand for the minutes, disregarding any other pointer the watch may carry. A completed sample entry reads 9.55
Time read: 1.52
